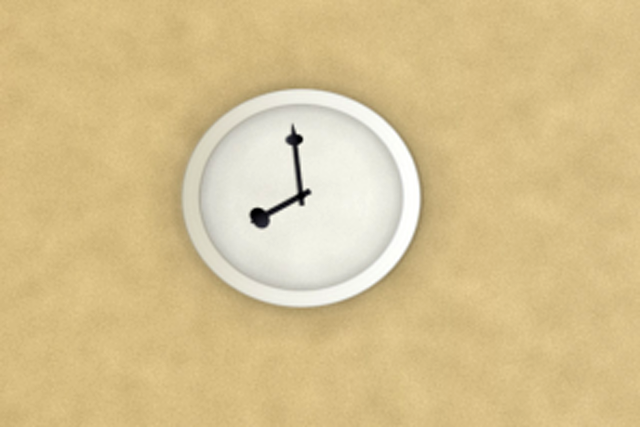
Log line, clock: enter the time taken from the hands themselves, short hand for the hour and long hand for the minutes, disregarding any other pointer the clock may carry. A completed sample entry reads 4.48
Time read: 7.59
